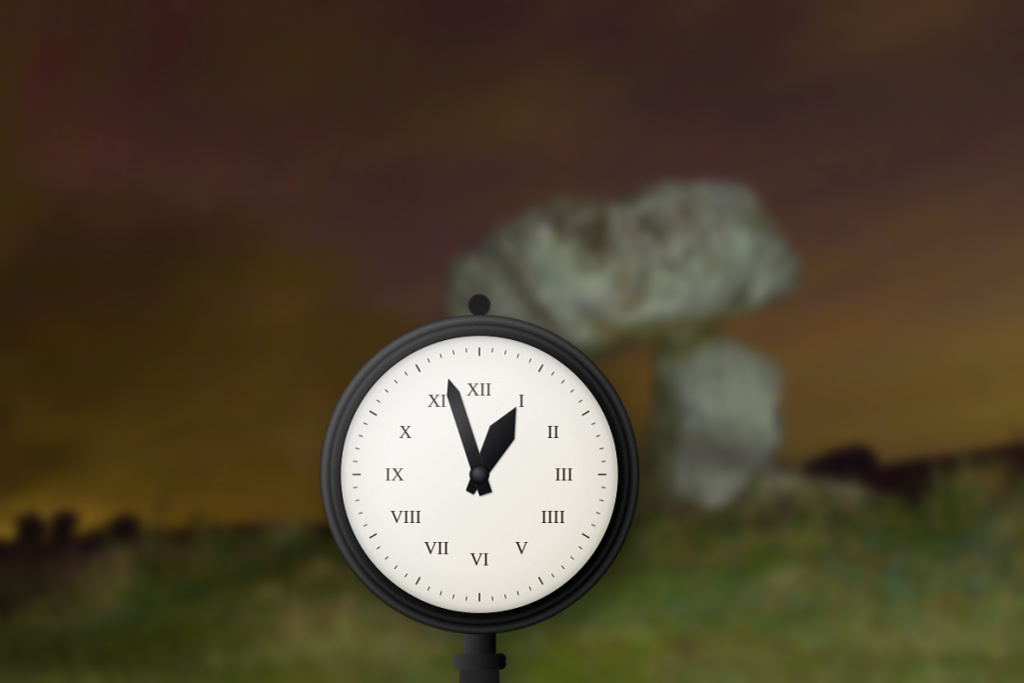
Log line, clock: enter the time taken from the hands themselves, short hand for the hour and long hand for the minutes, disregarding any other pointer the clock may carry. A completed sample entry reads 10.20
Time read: 12.57
